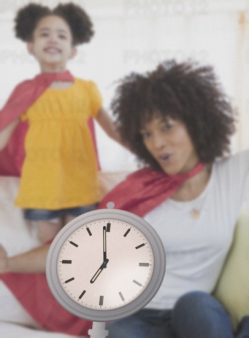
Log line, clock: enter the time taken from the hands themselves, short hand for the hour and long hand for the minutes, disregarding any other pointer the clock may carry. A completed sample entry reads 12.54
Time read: 6.59
